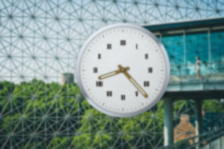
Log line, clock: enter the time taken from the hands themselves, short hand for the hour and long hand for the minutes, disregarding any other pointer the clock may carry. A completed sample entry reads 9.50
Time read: 8.23
